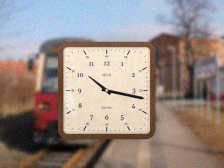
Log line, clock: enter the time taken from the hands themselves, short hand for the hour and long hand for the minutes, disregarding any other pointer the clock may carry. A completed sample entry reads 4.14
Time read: 10.17
